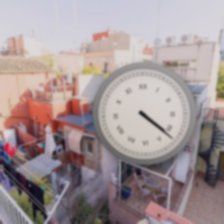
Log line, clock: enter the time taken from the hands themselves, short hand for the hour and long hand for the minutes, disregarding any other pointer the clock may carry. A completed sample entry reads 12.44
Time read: 4.22
